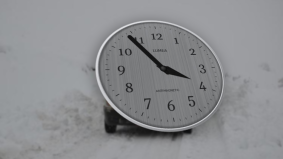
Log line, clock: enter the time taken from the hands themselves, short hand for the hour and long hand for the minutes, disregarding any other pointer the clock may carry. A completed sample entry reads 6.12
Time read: 3.54
